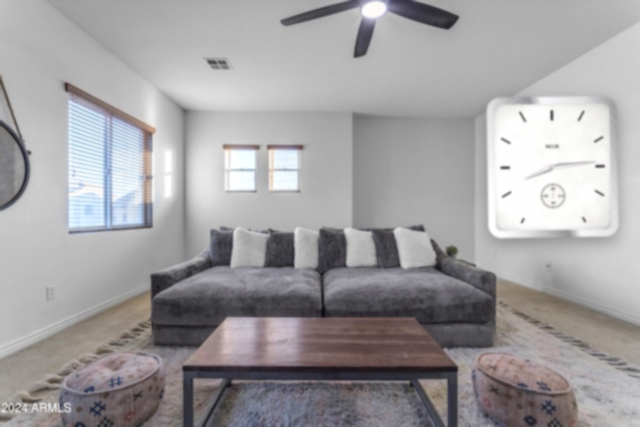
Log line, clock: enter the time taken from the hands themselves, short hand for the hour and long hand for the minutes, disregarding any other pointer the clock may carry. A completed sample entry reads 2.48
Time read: 8.14
